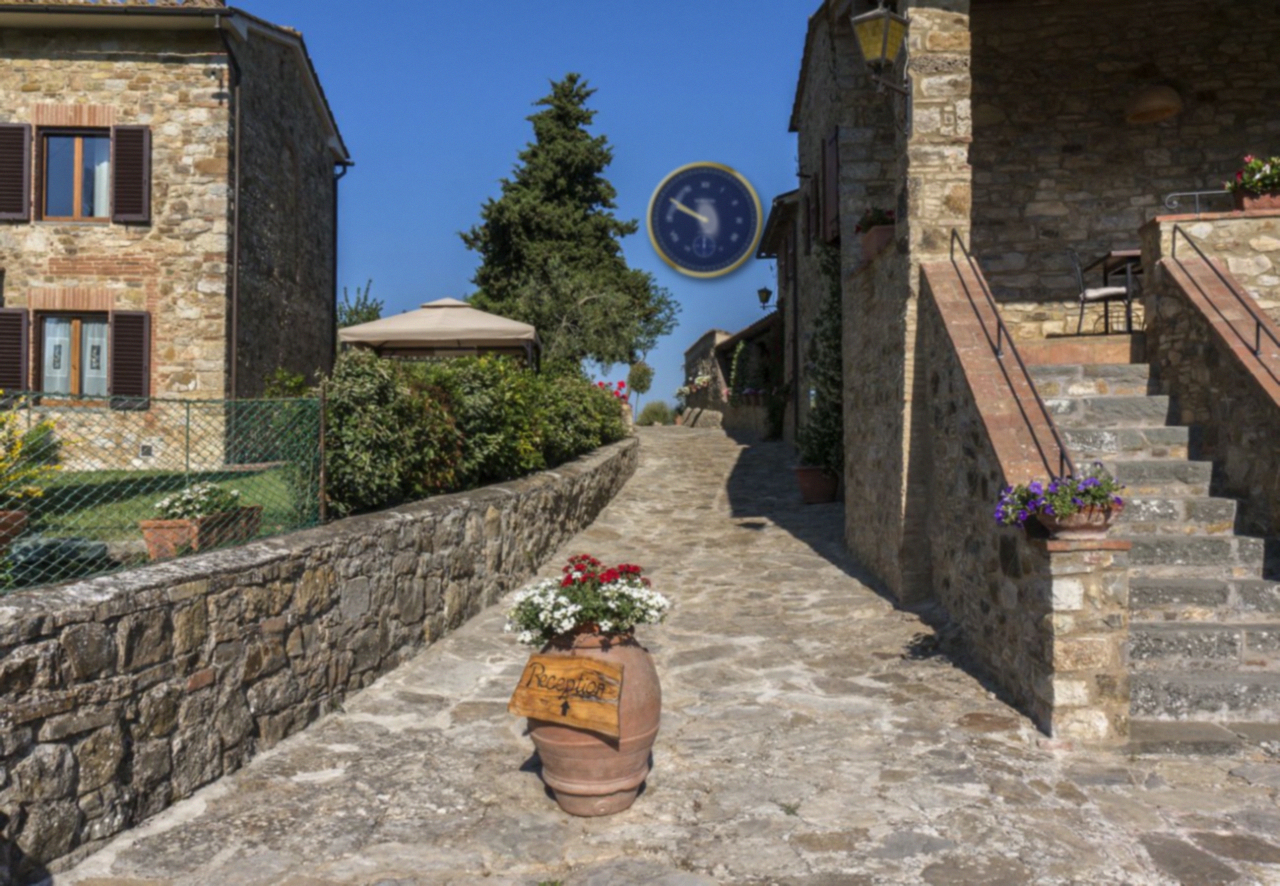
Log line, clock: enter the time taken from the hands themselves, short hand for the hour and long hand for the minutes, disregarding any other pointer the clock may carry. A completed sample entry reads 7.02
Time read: 9.50
